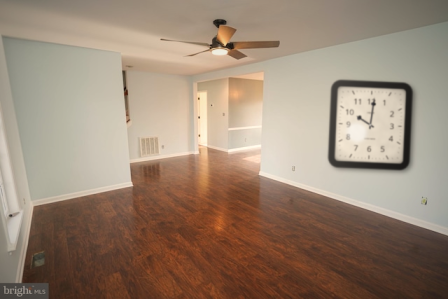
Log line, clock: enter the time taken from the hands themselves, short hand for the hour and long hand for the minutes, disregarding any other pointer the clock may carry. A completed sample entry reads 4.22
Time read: 10.01
